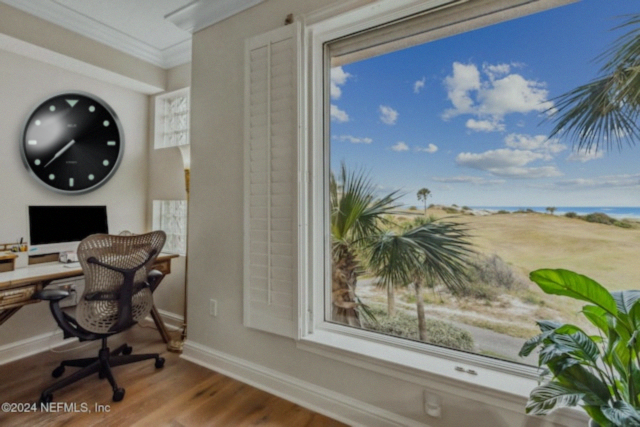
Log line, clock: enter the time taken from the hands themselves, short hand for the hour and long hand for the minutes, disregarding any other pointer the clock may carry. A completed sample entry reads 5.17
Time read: 7.38
